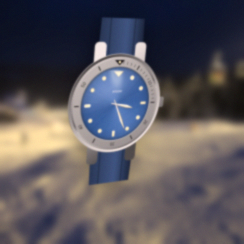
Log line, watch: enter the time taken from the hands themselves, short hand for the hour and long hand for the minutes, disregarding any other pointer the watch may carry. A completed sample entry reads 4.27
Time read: 3.26
